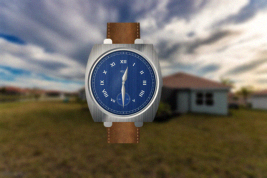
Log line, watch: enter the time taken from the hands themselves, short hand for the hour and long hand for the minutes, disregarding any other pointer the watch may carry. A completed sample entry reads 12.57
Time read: 12.30
